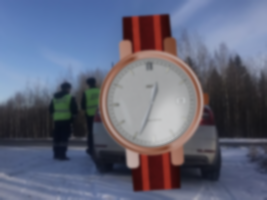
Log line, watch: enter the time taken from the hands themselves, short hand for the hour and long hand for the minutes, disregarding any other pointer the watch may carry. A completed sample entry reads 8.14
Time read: 12.34
